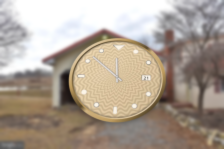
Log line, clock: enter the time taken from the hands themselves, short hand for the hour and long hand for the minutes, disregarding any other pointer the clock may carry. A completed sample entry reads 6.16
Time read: 11.52
